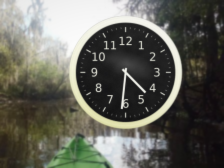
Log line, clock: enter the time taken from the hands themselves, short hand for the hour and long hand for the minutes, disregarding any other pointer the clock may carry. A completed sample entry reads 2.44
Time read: 4.31
